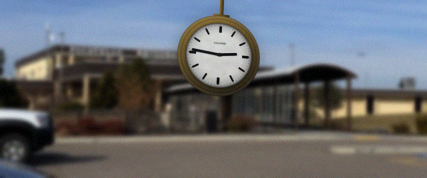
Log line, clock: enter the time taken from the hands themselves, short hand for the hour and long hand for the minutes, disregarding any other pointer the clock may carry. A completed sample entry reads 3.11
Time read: 2.46
